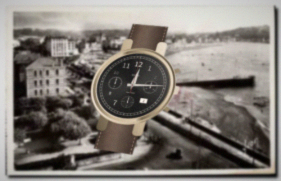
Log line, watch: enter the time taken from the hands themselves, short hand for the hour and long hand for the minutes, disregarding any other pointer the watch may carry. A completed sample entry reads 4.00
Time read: 12.14
